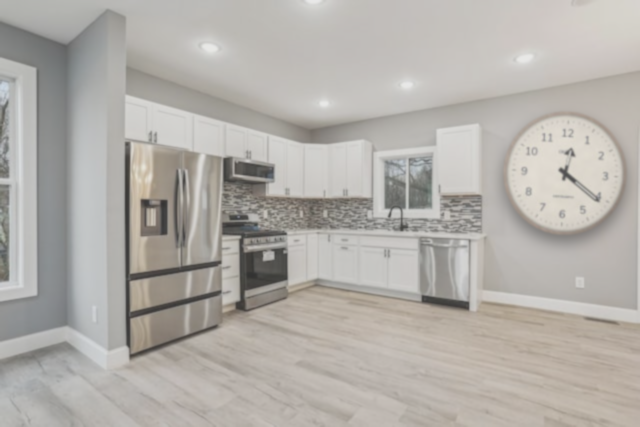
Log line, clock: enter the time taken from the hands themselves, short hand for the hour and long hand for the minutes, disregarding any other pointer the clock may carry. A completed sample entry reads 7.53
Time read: 12.21
